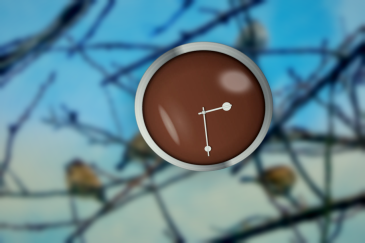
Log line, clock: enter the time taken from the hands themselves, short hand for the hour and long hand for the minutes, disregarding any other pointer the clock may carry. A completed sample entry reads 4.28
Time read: 2.29
